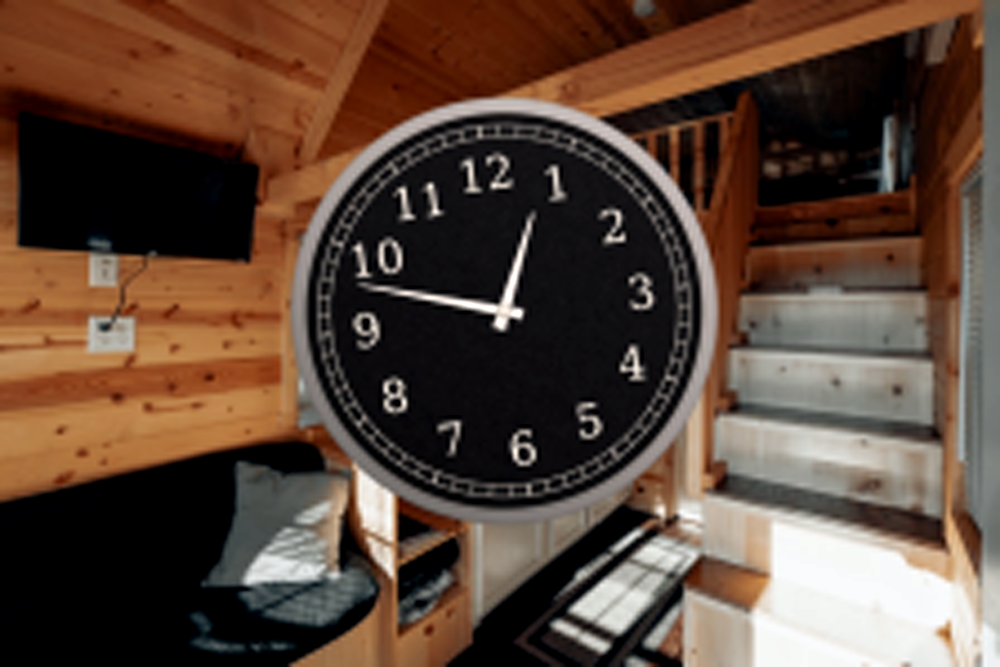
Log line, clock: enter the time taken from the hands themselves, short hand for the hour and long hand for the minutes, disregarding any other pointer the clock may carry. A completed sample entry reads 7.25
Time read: 12.48
